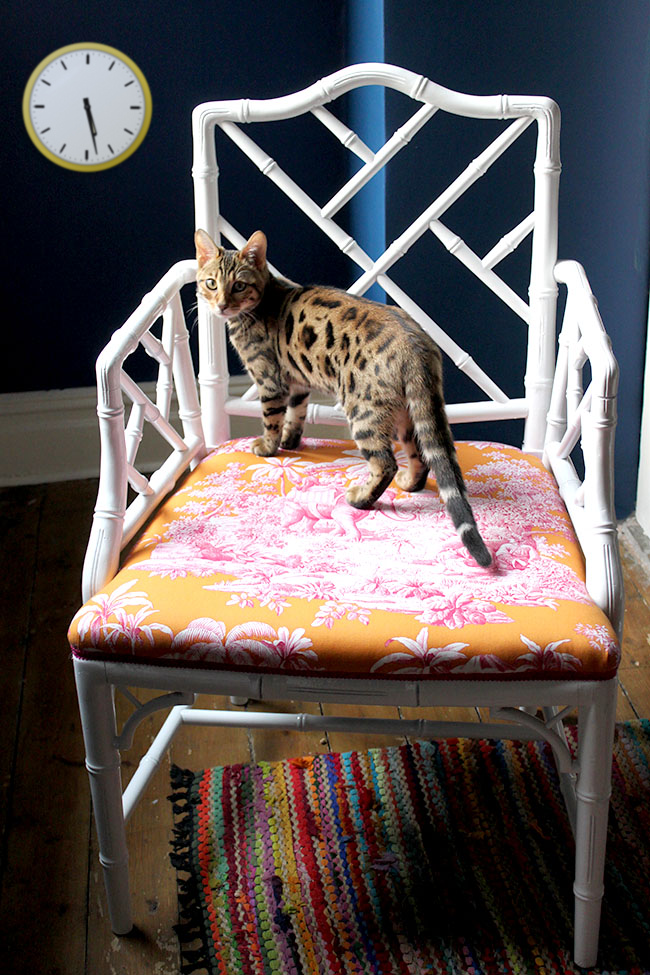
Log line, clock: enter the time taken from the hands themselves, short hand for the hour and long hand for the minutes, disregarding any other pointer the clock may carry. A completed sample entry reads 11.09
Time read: 5.28
